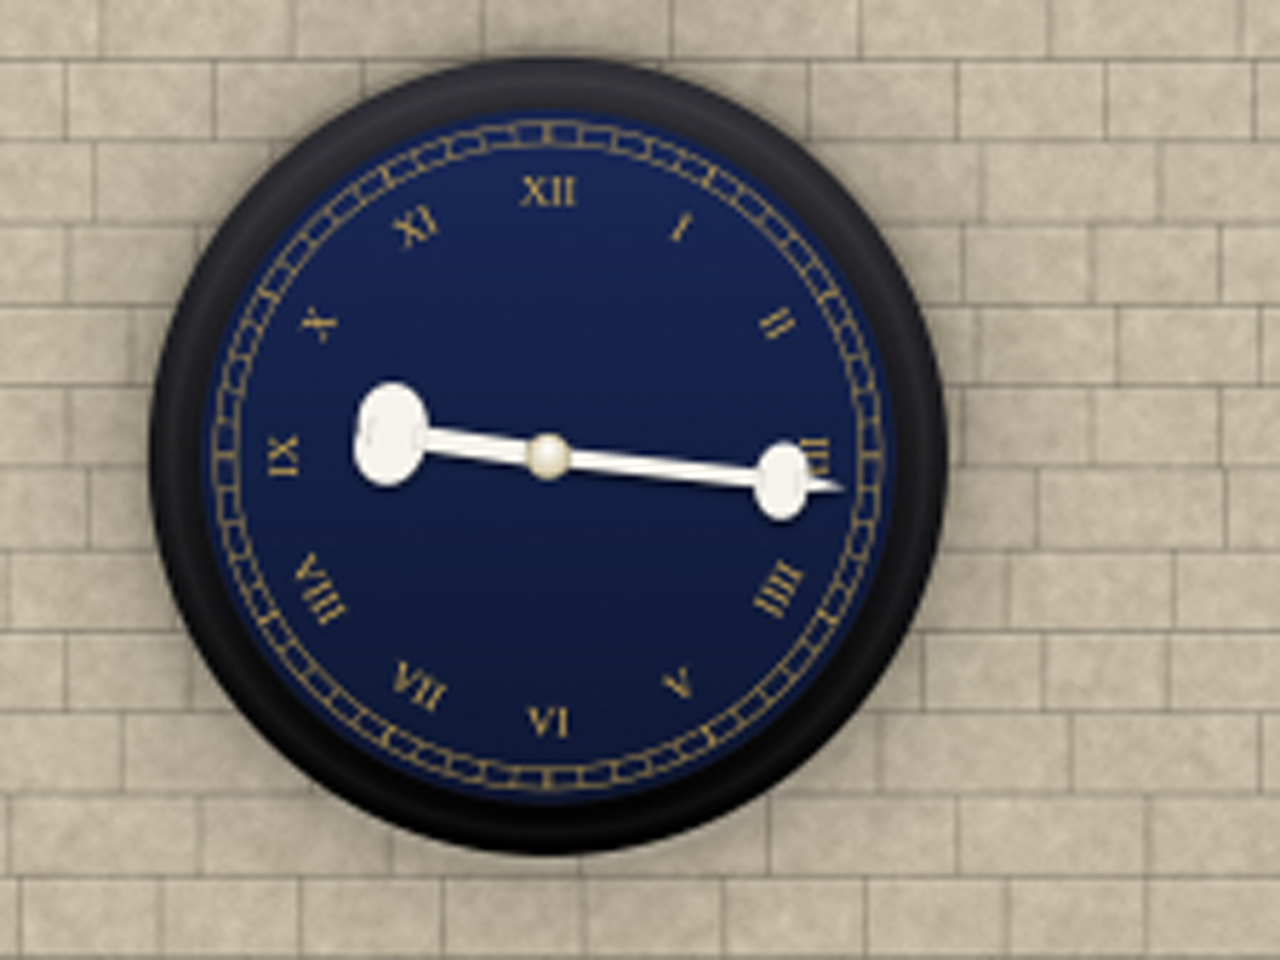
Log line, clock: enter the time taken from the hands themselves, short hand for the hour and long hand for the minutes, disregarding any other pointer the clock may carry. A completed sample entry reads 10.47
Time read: 9.16
